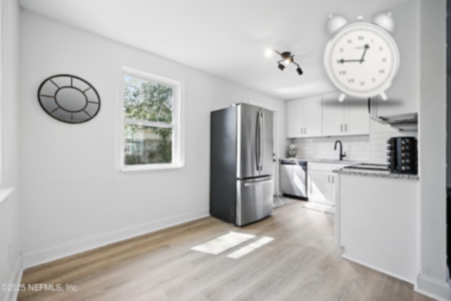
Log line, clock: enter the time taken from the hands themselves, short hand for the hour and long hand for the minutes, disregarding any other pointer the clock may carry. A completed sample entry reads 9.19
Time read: 12.45
